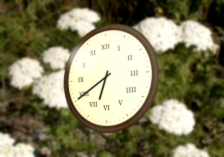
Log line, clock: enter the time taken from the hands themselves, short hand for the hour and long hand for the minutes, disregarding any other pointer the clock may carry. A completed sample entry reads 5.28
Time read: 6.40
